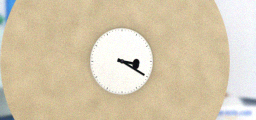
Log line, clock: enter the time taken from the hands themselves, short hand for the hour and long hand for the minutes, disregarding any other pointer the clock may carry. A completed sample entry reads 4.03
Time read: 3.20
